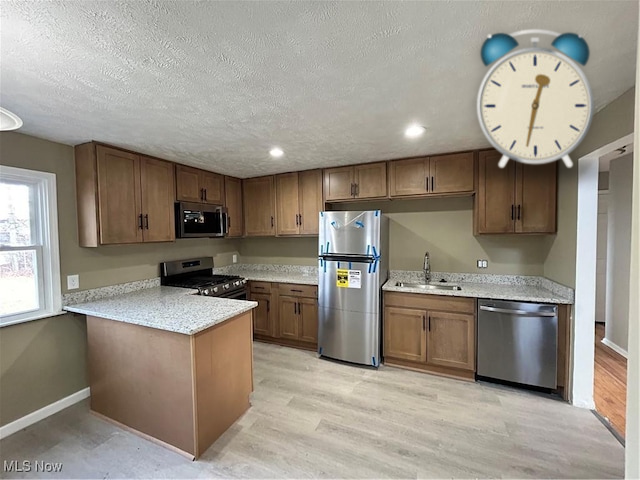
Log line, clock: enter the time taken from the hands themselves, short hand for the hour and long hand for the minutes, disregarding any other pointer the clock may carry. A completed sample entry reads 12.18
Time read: 12.32
